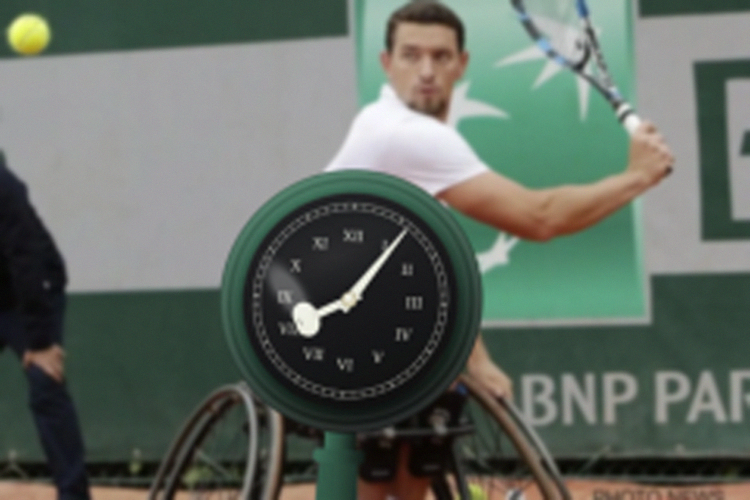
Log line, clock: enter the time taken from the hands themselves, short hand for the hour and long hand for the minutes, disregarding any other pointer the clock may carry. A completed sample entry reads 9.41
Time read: 8.06
